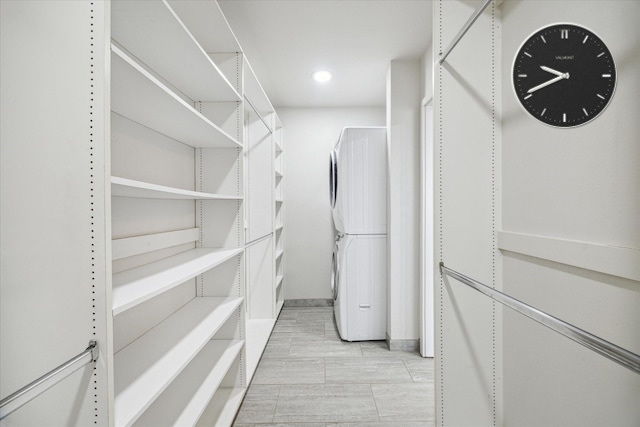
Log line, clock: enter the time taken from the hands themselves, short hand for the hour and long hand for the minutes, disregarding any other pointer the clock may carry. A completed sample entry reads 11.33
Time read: 9.41
